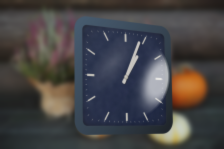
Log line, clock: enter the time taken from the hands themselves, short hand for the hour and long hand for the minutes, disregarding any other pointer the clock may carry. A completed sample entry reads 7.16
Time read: 1.04
